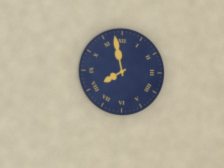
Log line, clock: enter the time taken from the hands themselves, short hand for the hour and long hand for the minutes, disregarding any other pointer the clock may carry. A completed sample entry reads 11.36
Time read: 7.58
